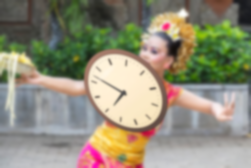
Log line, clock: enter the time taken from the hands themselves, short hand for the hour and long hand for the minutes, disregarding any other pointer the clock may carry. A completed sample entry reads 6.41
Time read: 7.52
